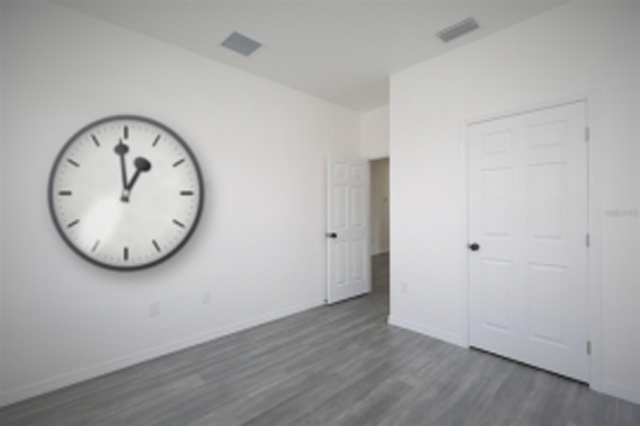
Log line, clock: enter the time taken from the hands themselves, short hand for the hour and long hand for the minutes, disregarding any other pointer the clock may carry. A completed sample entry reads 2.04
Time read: 12.59
